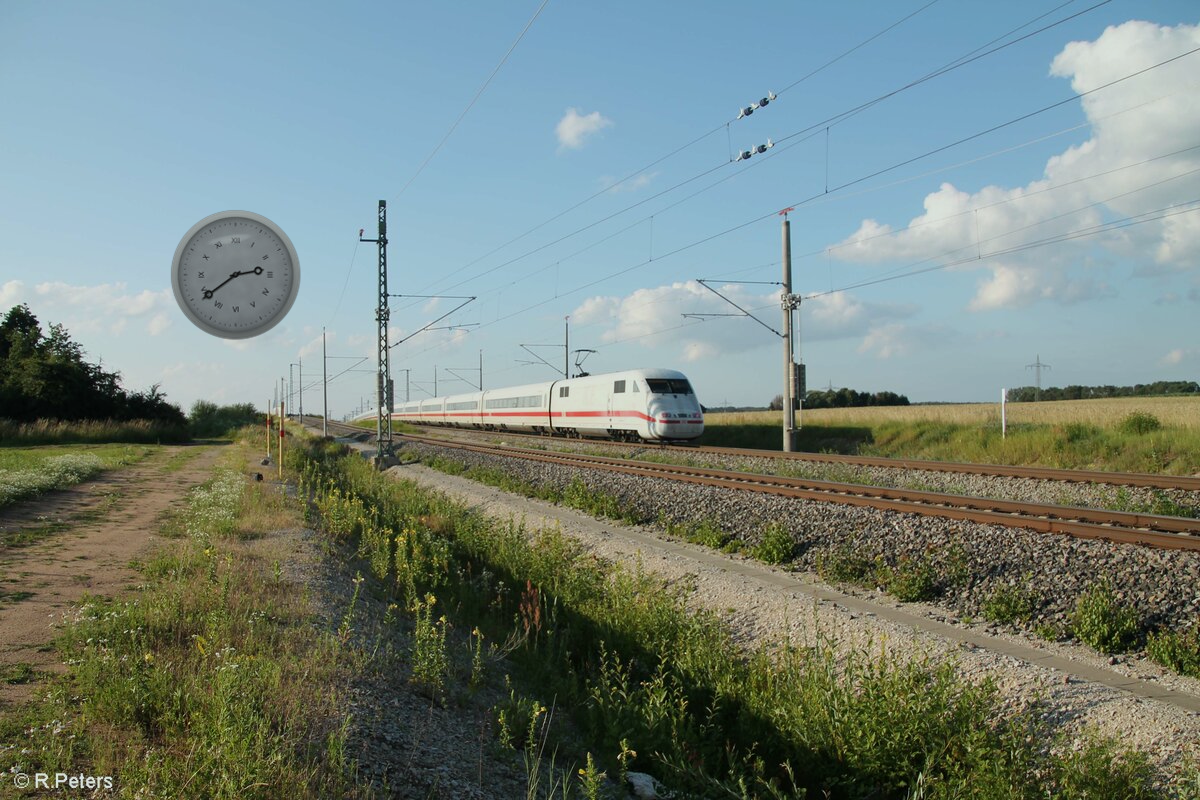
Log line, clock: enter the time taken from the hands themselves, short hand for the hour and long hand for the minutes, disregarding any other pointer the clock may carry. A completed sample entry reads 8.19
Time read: 2.39
